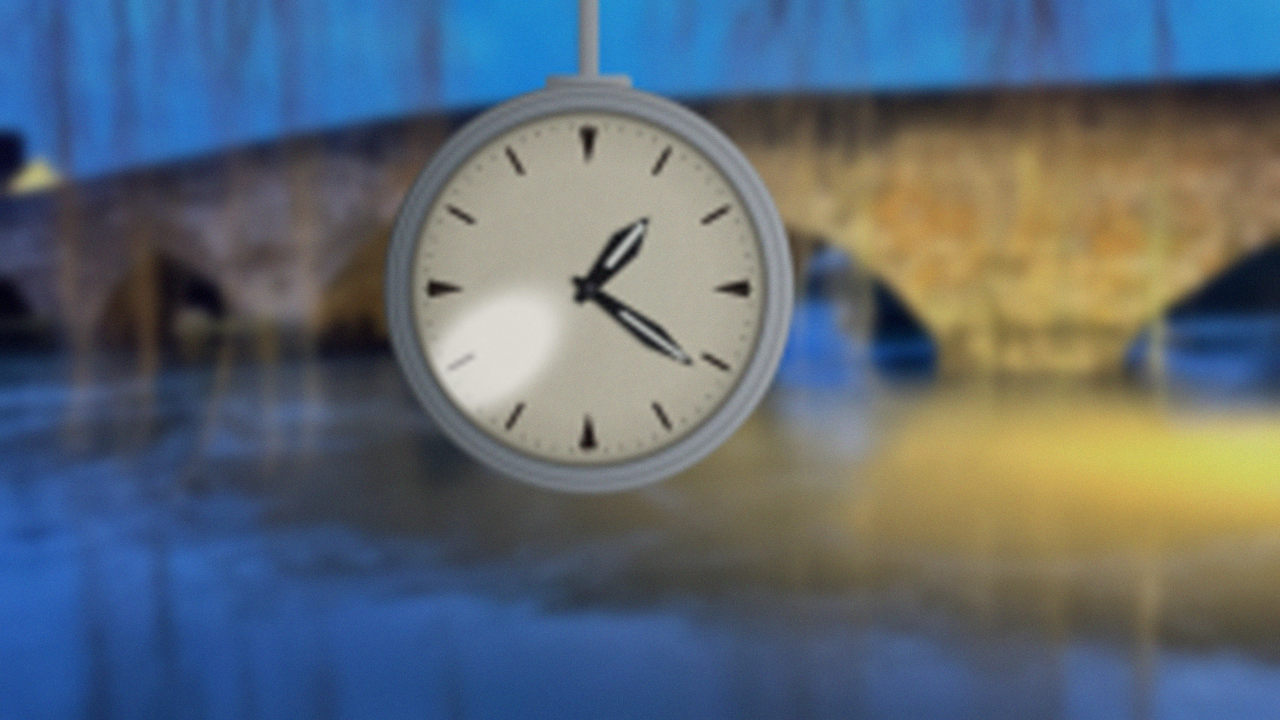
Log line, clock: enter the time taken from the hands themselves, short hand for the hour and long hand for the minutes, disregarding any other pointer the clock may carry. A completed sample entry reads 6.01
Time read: 1.21
